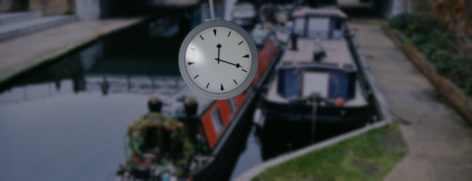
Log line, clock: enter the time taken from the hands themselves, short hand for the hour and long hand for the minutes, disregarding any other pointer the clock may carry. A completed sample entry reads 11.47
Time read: 12.19
